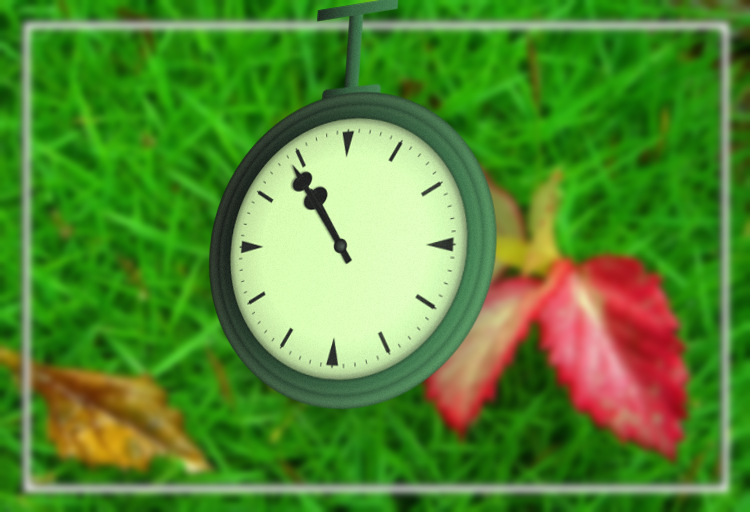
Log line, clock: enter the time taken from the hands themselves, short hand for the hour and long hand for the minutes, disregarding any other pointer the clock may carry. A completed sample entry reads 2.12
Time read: 10.54
